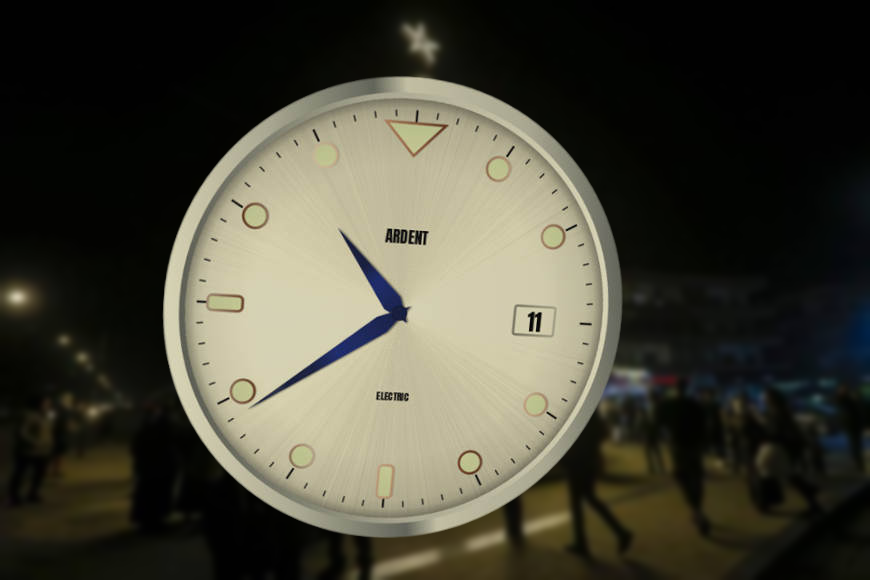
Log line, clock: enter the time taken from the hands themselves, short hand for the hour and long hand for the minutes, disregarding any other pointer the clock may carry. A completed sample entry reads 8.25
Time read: 10.39
